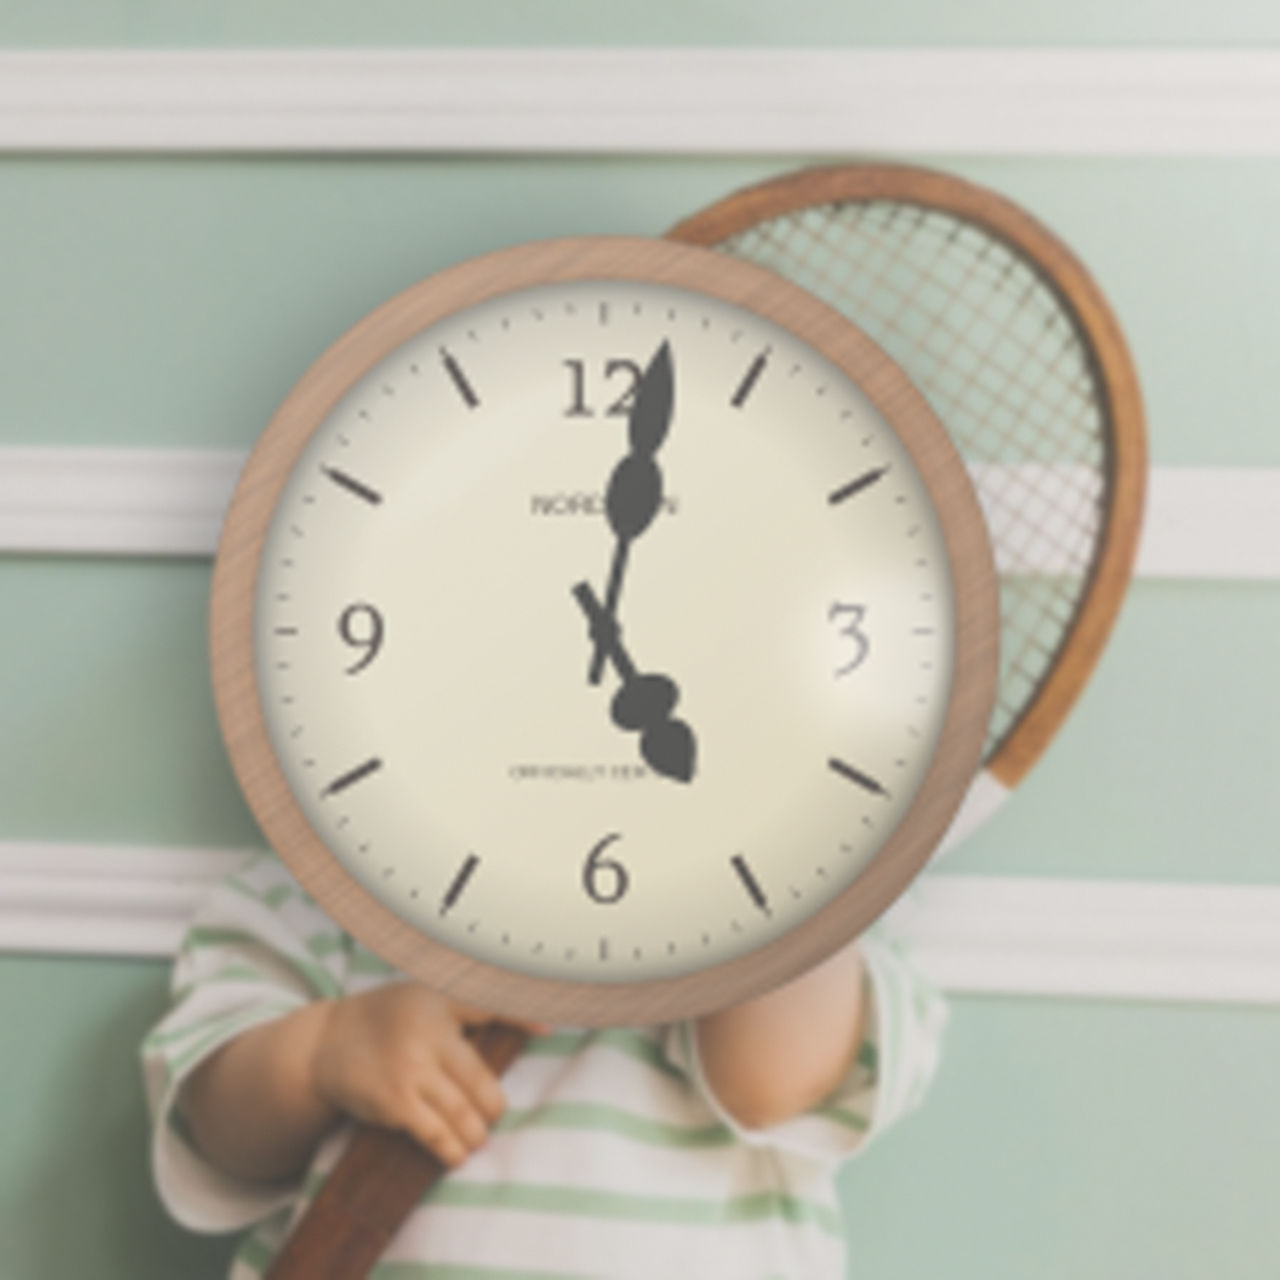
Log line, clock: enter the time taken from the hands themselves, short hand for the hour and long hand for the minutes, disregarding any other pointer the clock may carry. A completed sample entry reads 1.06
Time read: 5.02
